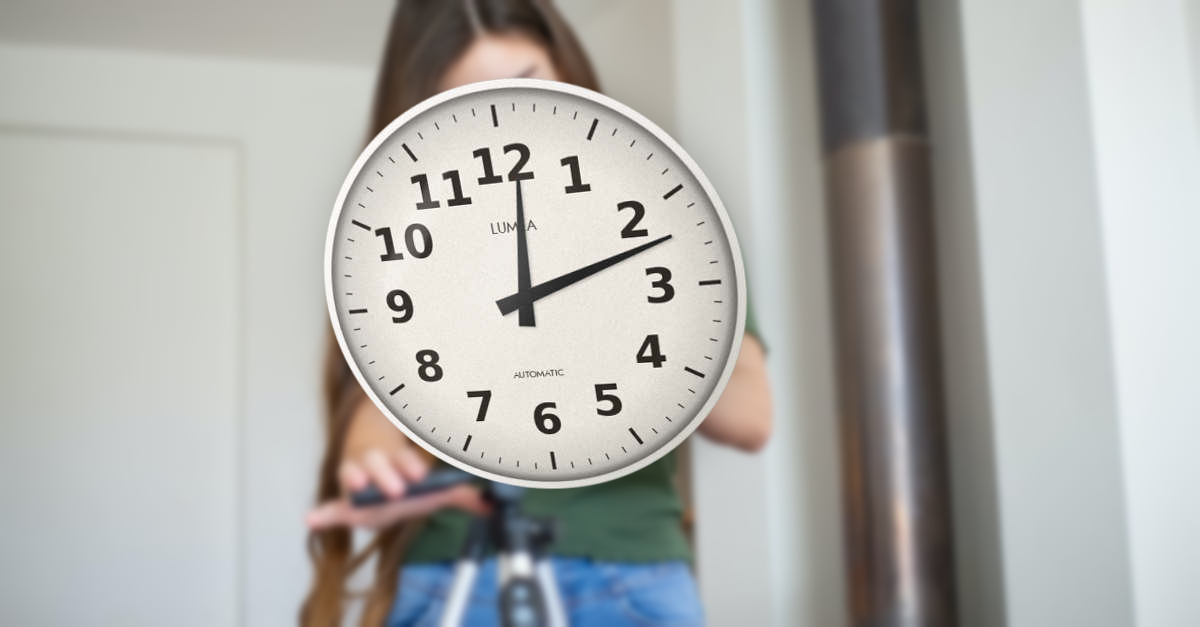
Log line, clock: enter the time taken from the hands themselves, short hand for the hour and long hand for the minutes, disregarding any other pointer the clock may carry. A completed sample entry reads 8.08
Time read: 12.12
